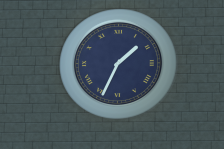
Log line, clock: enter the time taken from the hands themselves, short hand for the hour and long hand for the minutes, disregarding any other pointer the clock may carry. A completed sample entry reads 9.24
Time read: 1.34
